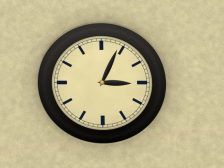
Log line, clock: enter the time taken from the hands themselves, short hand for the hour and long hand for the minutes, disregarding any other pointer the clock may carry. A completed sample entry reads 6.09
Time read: 3.04
